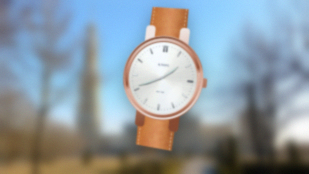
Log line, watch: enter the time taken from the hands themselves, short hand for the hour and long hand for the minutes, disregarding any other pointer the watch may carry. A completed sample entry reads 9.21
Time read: 1.41
